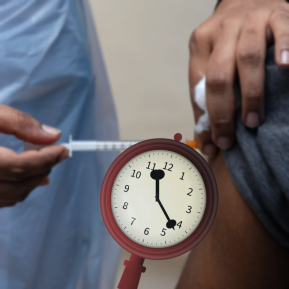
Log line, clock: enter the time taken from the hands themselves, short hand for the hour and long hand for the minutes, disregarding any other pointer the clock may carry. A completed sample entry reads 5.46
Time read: 11.22
